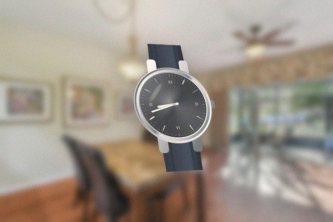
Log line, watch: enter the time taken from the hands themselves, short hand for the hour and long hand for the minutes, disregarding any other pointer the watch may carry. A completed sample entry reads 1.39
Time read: 8.42
